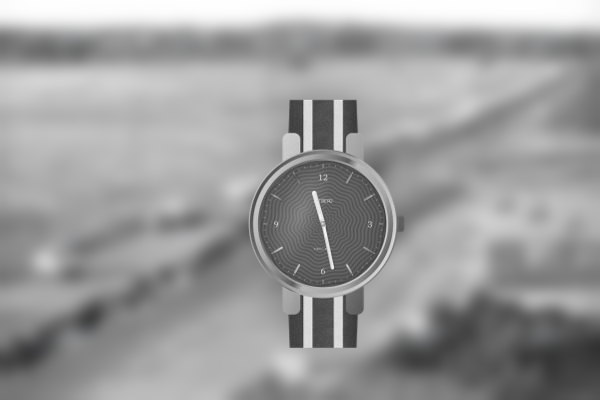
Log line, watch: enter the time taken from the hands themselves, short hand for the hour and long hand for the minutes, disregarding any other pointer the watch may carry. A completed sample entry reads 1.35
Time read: 11.28
